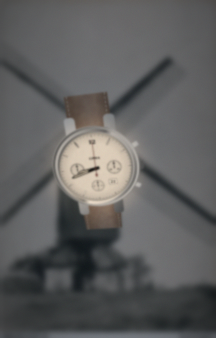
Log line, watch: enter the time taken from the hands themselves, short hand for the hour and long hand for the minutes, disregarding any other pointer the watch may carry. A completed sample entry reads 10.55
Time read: 8.42
